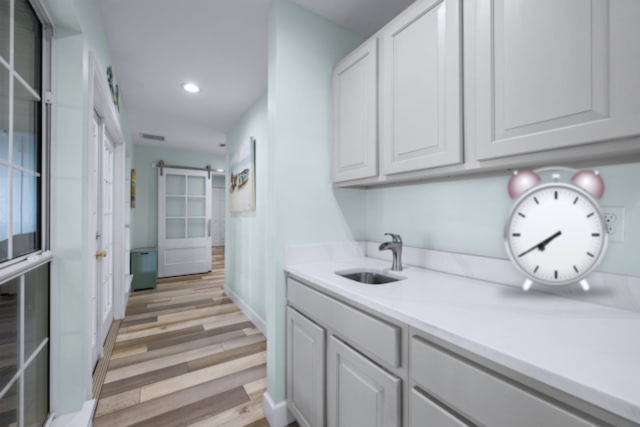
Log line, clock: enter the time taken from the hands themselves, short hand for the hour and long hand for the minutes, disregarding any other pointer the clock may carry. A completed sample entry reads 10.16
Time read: 7.40
